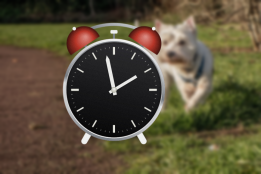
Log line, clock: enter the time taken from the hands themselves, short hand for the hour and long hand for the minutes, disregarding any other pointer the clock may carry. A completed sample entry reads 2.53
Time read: 1.58
